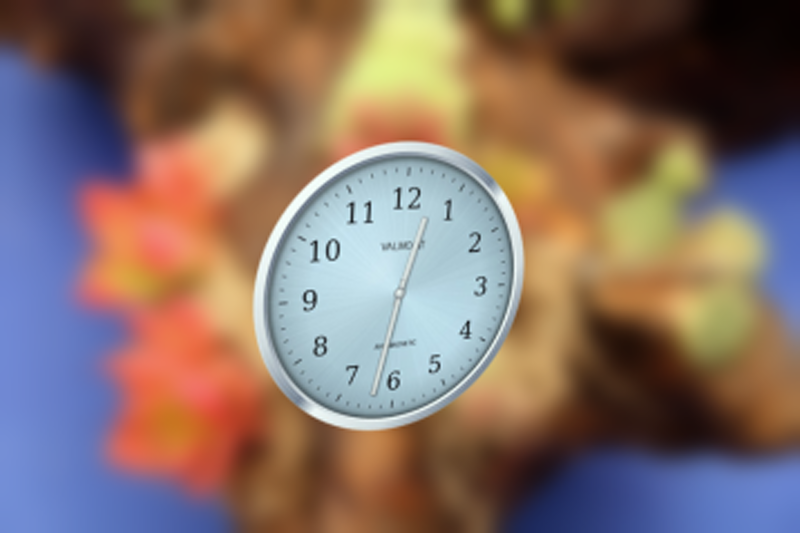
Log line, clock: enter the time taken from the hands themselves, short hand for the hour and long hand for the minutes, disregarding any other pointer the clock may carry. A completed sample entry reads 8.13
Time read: 12.32
